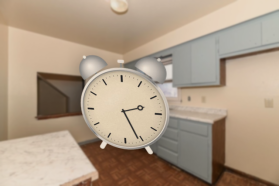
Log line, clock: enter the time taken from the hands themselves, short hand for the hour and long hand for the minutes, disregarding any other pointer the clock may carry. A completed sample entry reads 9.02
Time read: 2.26
